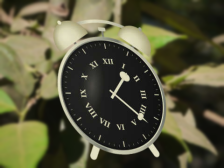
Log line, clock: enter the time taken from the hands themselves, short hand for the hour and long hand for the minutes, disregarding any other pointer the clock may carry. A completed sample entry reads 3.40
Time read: 1.22
